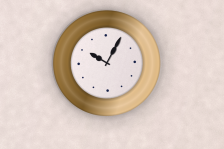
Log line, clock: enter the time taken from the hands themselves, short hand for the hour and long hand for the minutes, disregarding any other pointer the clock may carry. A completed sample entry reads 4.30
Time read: 10.05
